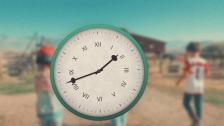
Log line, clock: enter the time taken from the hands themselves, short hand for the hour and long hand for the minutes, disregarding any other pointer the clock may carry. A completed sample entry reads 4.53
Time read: 1.42
